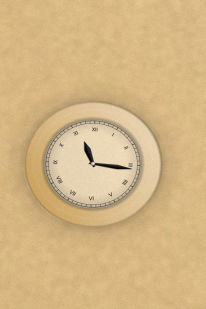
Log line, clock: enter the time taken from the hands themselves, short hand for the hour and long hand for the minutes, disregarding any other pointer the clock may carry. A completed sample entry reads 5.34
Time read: 11.16
